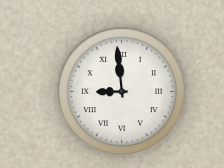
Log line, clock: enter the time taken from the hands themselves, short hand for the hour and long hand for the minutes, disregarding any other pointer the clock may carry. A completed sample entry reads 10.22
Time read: 8.59
